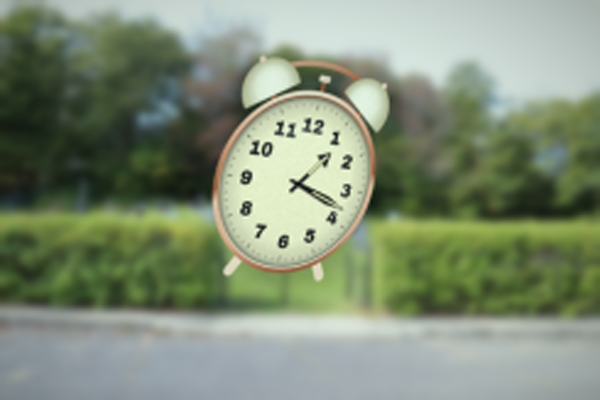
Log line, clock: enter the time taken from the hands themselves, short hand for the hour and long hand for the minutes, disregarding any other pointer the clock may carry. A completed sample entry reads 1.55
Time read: 1.18
